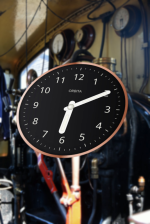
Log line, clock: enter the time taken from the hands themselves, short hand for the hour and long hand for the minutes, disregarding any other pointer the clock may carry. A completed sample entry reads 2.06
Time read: 6.10
